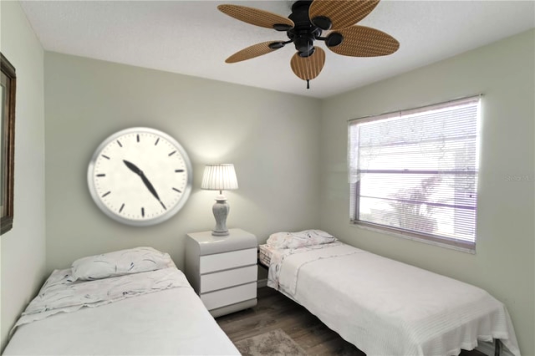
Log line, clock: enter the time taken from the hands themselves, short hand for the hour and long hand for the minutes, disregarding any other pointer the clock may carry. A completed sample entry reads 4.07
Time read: 10.25
